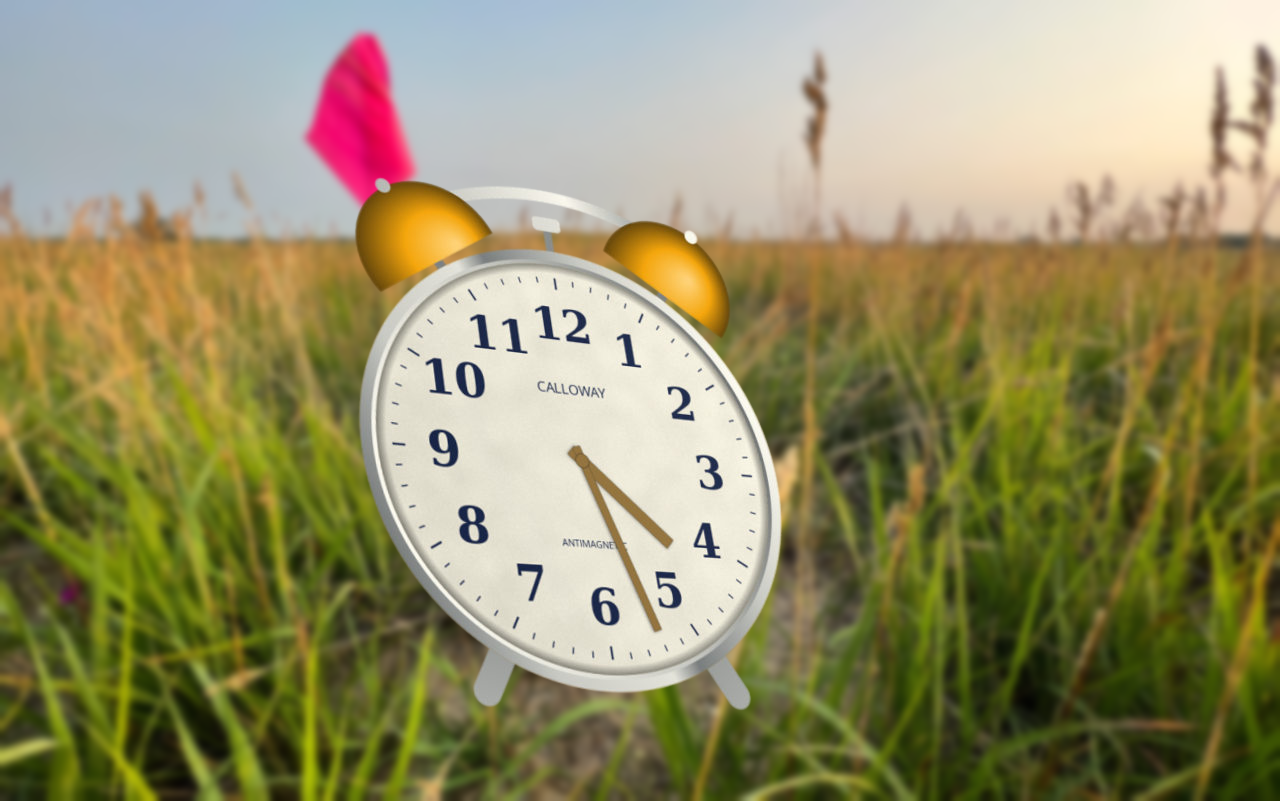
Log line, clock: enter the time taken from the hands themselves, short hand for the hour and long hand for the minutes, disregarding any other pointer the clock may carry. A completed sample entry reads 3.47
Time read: 4.27
